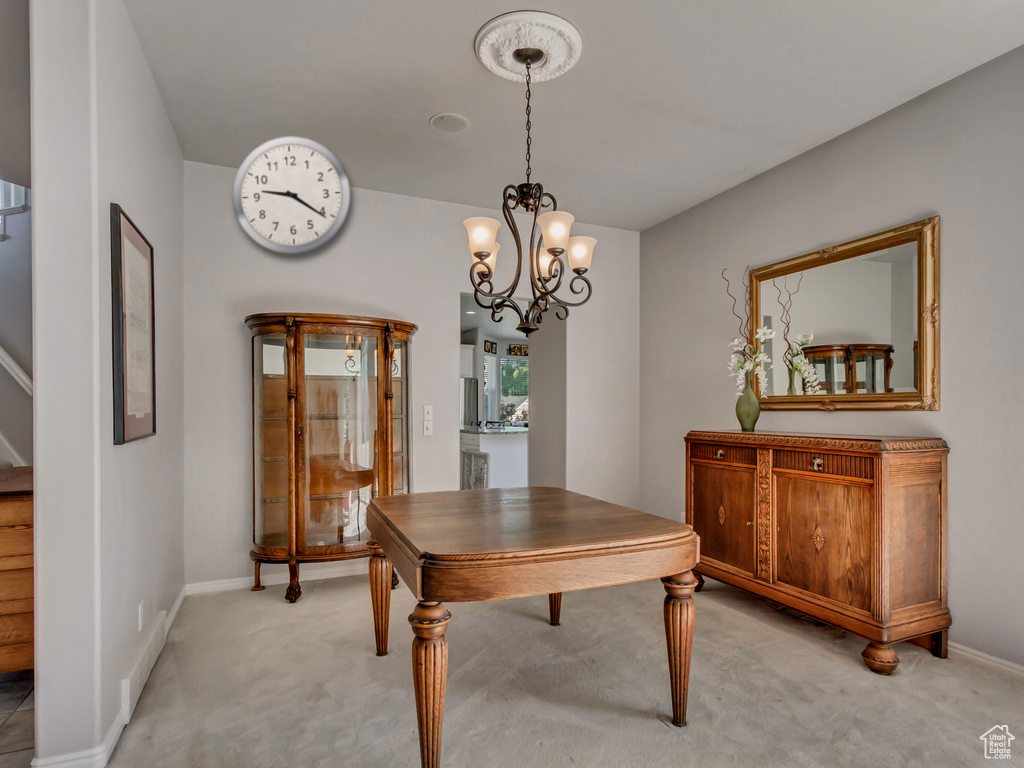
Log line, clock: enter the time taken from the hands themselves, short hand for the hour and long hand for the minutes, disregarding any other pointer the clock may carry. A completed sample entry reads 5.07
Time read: 9.21
